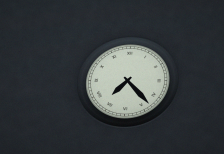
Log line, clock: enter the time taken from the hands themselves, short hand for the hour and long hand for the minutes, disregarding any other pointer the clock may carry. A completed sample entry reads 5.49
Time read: 7.23
